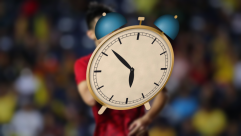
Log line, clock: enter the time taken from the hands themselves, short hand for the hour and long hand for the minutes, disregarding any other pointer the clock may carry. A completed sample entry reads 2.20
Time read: 5.52
